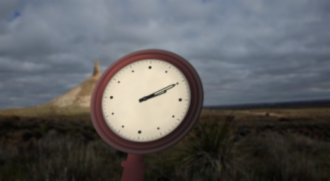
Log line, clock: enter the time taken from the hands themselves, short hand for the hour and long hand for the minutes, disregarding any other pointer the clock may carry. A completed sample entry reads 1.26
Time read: 2.10
